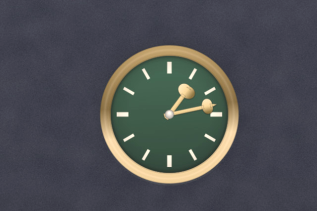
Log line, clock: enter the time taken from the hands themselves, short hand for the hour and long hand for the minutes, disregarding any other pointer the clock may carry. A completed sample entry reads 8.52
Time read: 1.13
